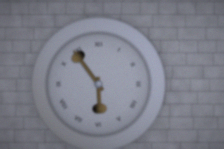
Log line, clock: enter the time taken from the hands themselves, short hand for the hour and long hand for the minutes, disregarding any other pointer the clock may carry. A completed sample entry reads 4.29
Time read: 5.54
